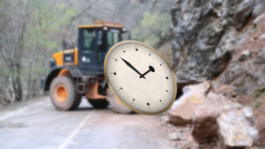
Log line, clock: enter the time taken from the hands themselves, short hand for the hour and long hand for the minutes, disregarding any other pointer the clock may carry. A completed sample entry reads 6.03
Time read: 1.52
